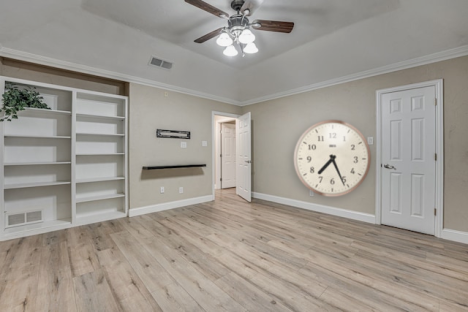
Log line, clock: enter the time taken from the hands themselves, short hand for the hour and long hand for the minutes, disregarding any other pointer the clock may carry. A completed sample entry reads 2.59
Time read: 7.26
